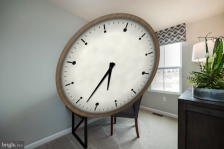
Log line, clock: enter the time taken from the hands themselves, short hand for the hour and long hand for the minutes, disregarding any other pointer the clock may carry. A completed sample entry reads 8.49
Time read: 5.33
